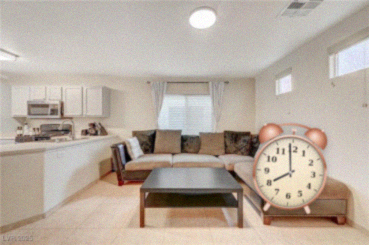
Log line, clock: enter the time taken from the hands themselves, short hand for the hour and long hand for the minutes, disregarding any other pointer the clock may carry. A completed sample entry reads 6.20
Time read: 7.59
